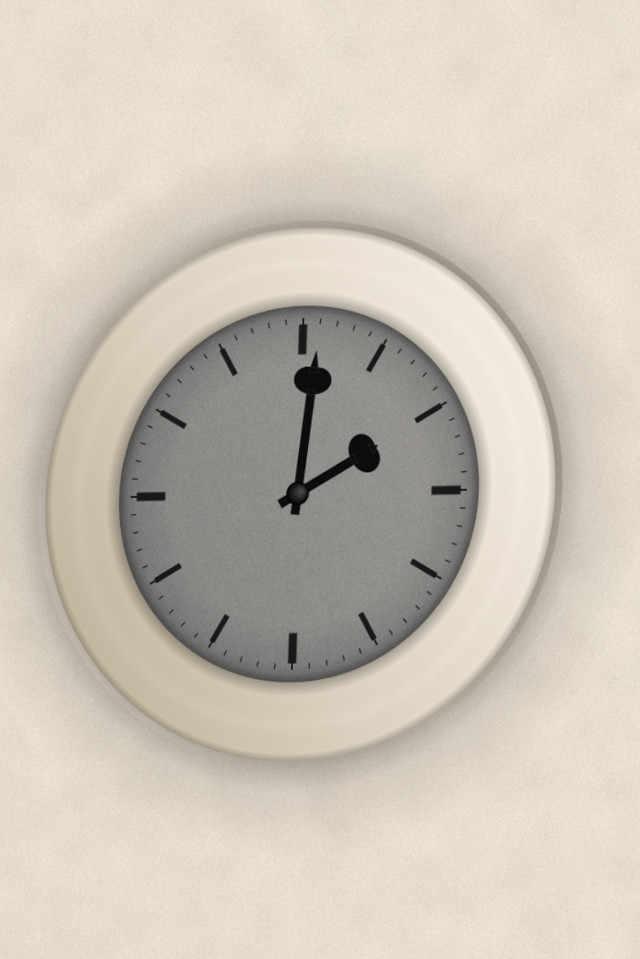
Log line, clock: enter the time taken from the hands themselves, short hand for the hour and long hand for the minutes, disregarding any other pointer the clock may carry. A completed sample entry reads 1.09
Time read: 2.01
